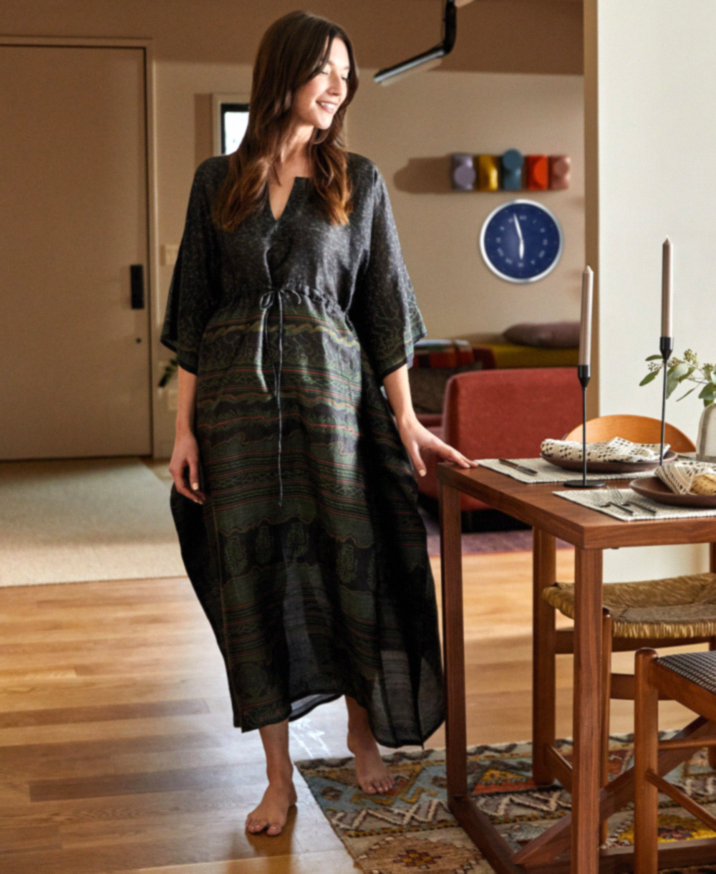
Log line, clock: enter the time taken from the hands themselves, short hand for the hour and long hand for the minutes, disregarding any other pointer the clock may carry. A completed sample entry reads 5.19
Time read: 5.57
